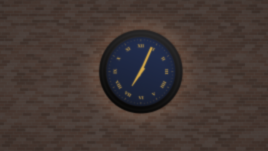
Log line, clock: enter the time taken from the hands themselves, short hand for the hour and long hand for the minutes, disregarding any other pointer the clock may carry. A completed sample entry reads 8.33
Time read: 7.04
